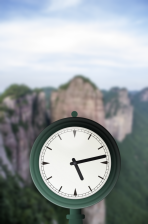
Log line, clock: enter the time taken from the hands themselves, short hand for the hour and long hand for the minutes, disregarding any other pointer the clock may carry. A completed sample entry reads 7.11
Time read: 5.13
